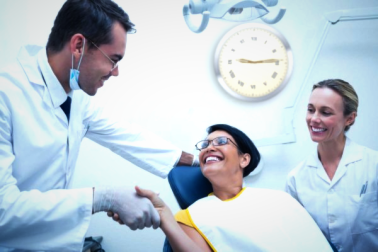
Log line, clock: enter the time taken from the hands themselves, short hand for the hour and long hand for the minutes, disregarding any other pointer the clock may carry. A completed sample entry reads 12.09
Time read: 9.14
